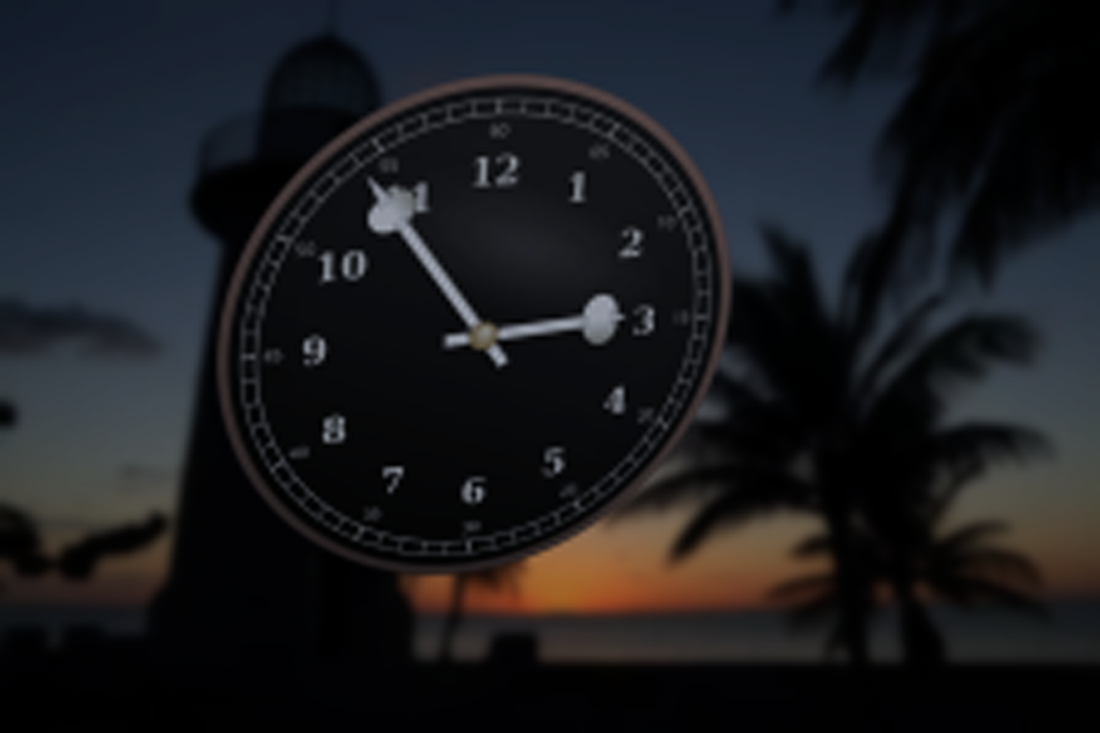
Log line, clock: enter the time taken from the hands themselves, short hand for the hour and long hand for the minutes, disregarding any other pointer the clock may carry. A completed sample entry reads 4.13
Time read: 2.54
